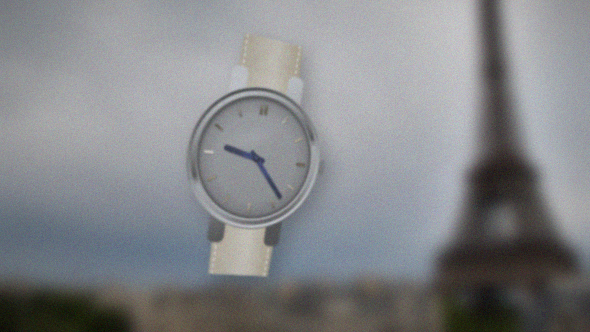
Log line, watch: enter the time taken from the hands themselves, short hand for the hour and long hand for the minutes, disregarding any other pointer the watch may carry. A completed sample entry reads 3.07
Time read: 9.23
